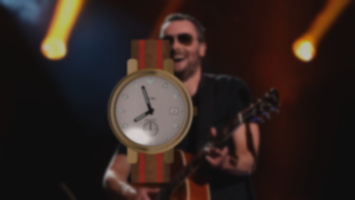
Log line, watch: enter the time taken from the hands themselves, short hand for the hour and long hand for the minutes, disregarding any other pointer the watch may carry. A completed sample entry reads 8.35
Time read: 7.57
